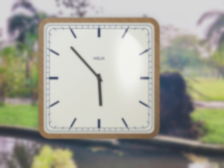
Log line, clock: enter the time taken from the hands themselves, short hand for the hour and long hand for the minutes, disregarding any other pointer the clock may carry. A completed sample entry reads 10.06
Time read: 5.53
